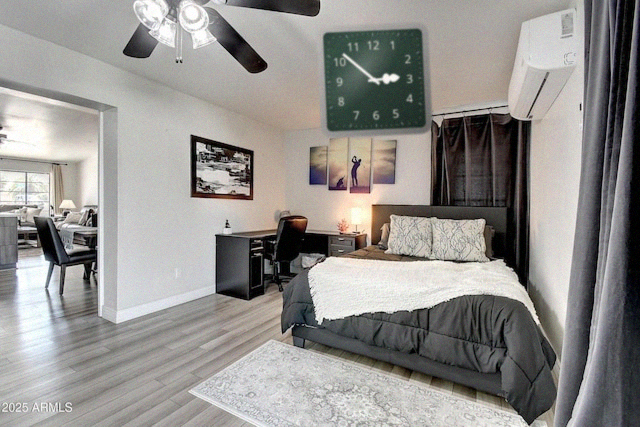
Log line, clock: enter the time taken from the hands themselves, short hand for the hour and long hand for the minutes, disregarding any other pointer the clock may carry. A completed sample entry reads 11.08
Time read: 2.52
